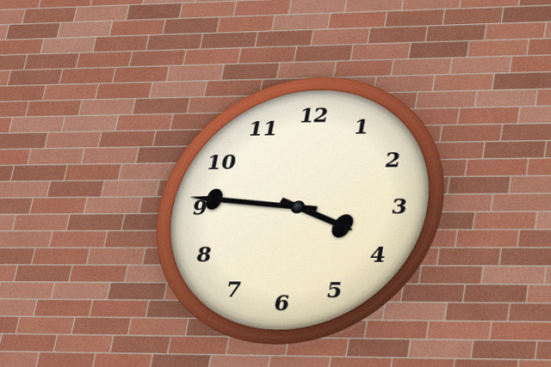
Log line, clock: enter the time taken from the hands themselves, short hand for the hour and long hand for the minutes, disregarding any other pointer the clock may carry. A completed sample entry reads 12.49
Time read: 3.46
